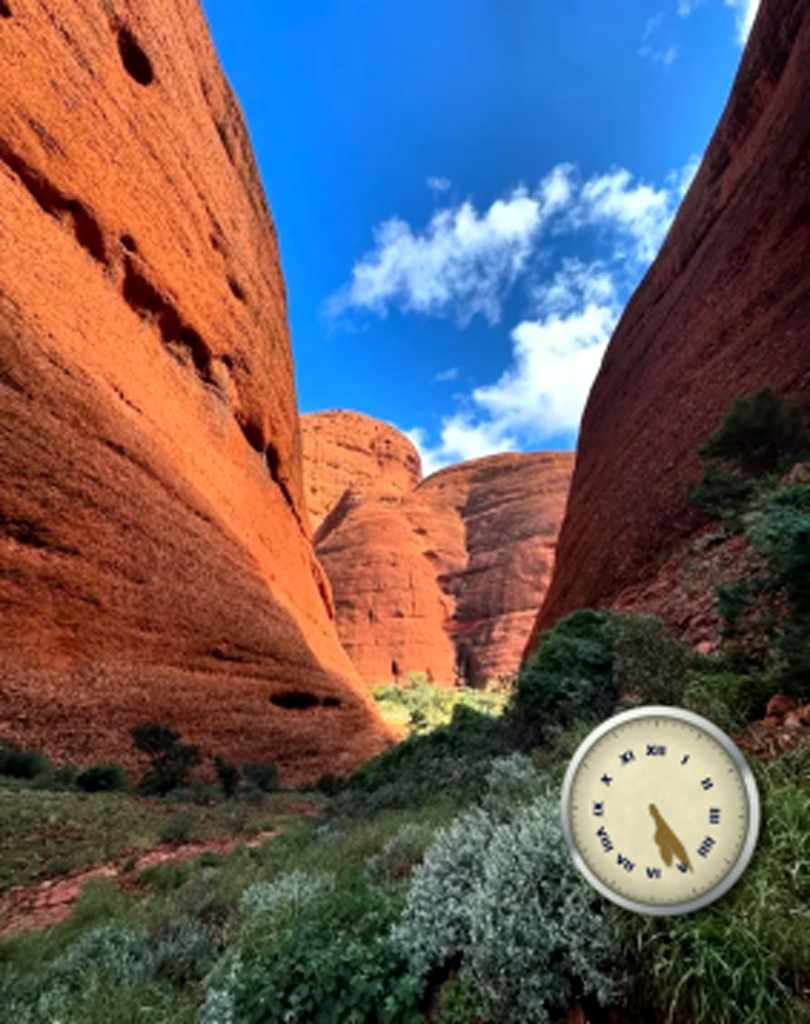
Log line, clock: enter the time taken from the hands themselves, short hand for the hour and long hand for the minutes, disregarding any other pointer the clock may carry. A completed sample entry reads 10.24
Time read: 5.24
